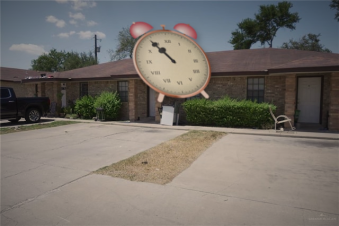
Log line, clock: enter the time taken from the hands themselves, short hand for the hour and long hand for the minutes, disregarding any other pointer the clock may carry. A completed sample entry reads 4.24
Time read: 10.54
